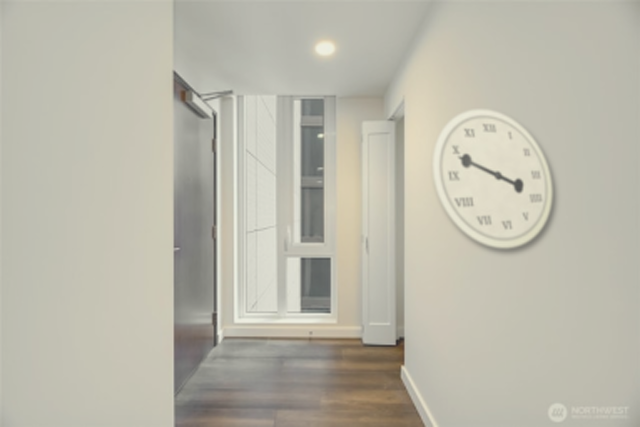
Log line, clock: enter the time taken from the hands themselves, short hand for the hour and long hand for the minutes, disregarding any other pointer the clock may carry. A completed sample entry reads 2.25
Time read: 3.49
